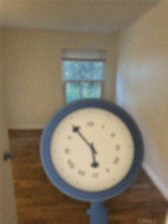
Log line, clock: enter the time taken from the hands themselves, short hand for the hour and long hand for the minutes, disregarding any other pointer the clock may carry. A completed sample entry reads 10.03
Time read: 5.54
